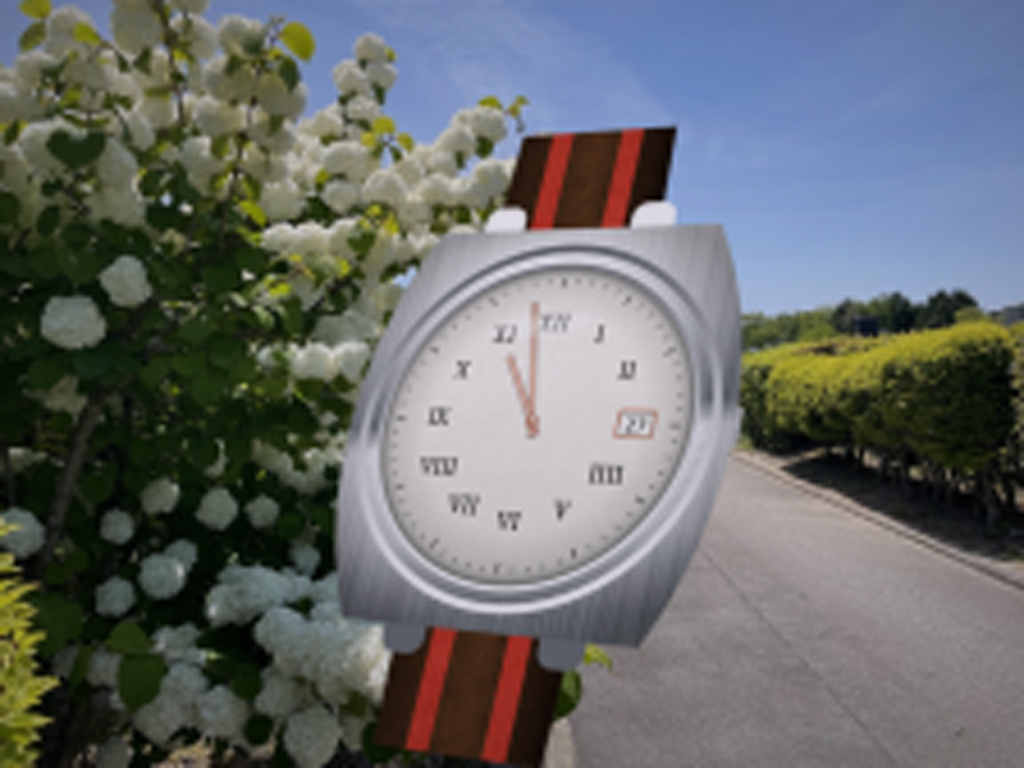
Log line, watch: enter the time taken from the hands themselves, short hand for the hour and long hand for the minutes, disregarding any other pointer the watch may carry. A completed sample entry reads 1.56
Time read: 10.58
